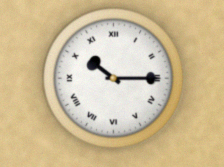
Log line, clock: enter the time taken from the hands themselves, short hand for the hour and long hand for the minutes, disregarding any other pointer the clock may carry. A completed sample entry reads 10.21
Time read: 10.15
